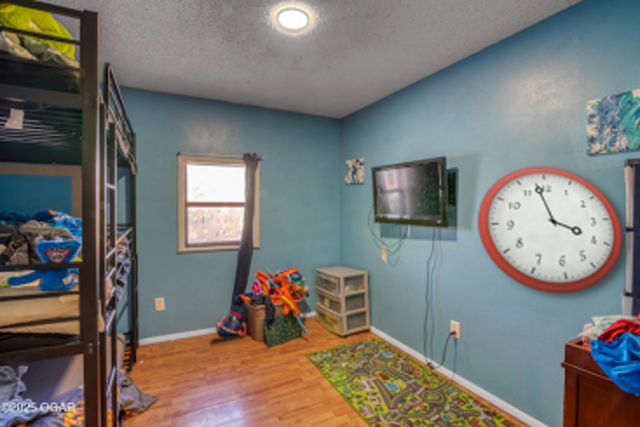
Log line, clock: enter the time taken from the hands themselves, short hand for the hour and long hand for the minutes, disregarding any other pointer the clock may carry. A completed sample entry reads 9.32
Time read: 3.58
